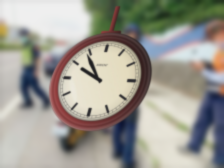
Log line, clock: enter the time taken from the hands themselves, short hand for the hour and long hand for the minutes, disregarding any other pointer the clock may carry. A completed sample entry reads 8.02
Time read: 9.54
